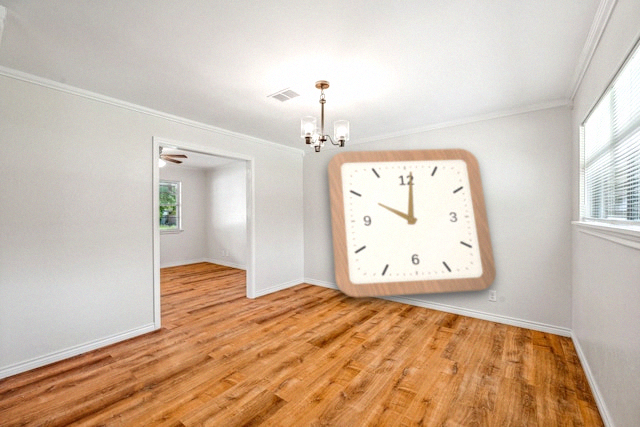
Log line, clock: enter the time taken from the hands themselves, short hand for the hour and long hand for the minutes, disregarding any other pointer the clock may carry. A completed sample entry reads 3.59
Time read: 10.01
